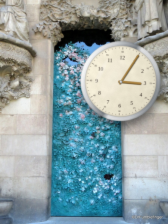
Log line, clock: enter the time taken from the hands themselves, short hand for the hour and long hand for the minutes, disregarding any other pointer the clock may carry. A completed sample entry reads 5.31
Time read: 3.05
